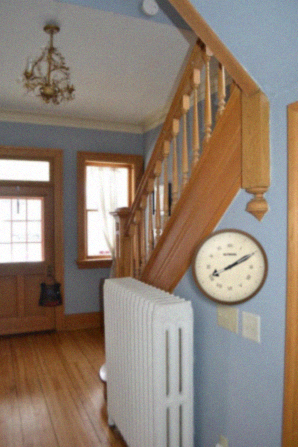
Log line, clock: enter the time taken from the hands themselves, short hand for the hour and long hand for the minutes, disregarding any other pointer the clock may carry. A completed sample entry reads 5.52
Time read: 8.10
